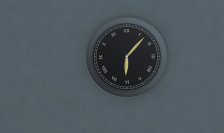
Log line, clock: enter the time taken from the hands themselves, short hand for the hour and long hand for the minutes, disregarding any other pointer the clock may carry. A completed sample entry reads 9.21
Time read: 6.07
